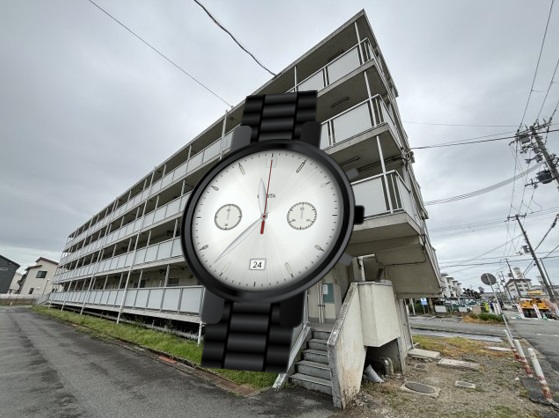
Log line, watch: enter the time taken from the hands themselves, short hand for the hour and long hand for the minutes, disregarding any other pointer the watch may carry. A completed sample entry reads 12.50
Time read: 11.37
